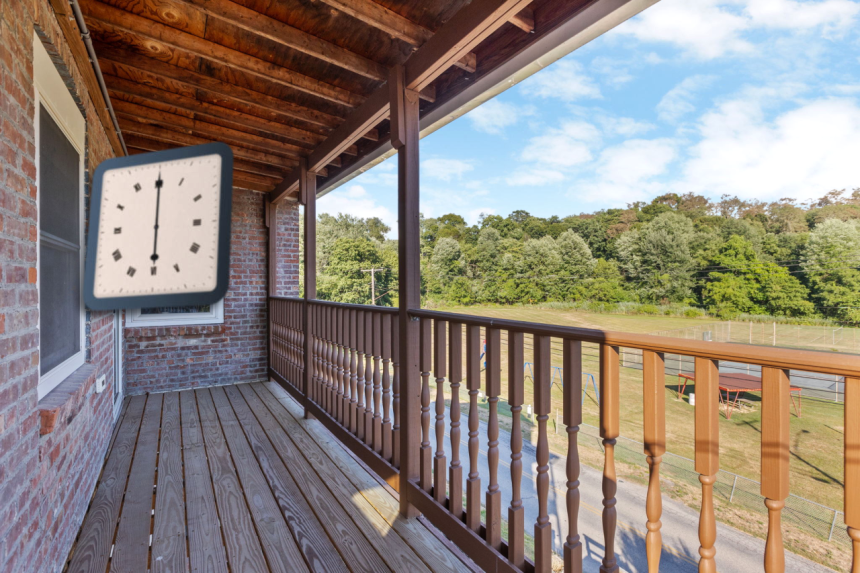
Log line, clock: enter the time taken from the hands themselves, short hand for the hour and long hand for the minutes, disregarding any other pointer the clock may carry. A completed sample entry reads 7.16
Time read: 6.00
